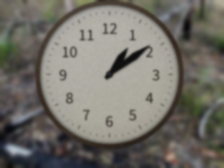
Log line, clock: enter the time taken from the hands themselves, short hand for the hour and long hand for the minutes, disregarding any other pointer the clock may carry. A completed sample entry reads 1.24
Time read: 1.09
